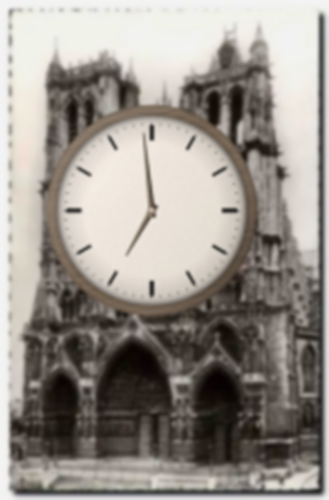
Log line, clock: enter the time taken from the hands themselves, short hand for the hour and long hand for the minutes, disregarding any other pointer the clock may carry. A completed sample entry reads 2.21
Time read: 6.59
